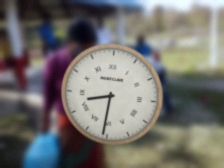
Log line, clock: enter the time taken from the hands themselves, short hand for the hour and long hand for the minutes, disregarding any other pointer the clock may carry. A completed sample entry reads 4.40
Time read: 8.31
